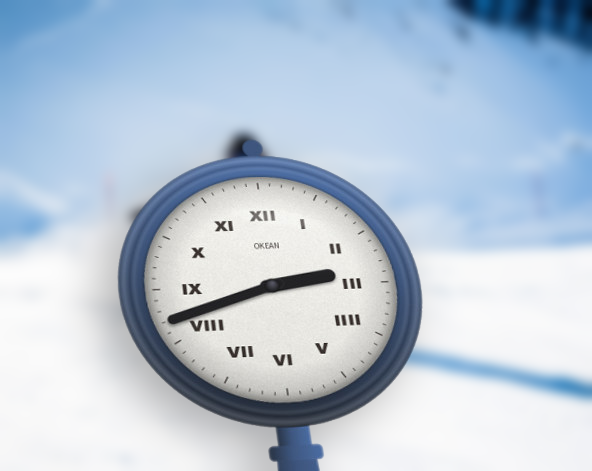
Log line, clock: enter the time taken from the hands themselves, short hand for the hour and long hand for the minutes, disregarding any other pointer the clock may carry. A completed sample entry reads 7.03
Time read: 2.42
